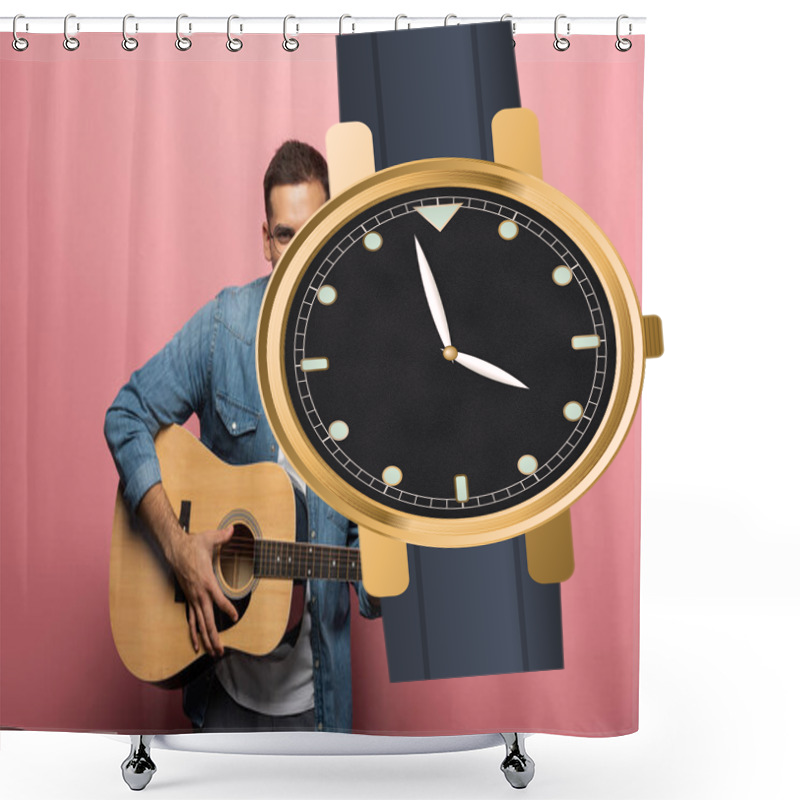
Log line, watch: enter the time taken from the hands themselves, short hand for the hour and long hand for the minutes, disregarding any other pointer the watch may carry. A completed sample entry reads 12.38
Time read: 3.58
